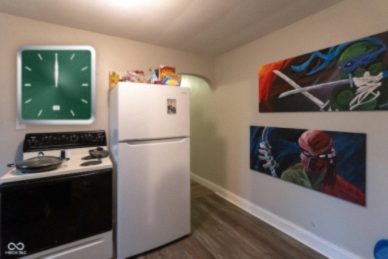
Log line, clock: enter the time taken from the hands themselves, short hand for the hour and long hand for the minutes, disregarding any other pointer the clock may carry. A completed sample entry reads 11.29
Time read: 12.00
